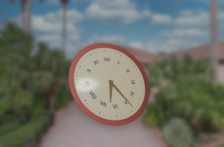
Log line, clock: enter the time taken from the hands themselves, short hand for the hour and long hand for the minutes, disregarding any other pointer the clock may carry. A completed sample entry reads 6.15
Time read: 6.24
